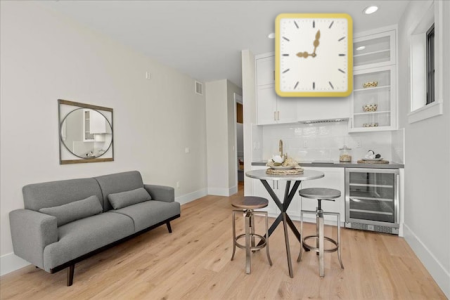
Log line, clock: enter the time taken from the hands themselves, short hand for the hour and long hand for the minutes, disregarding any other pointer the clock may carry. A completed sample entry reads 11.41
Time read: 9.02
